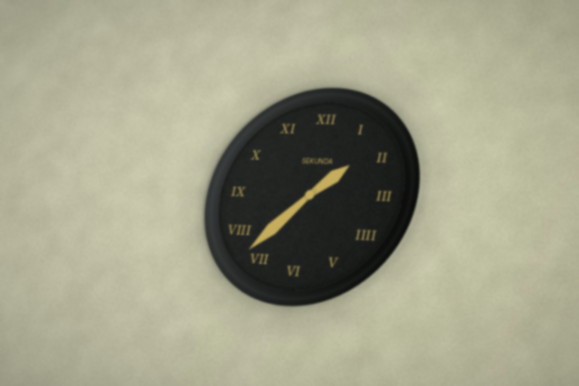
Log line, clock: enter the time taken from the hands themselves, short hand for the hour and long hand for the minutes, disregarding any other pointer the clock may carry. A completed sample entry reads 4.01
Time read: 1.37
